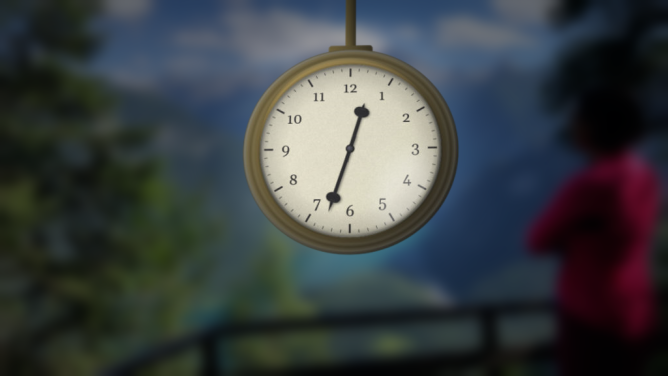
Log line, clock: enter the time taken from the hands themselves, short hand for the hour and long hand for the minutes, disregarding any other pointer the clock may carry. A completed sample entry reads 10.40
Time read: 12.33
